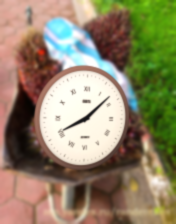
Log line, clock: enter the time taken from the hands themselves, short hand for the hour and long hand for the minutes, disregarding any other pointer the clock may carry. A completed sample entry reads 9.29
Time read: 8.08
